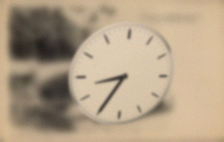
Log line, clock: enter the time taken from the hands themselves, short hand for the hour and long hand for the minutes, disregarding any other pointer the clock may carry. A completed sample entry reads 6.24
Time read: 8.35
